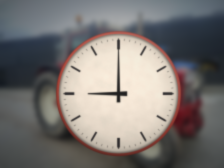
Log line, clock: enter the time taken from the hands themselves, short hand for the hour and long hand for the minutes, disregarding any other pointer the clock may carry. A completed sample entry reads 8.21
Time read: 9.00
